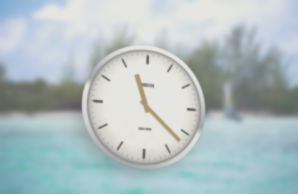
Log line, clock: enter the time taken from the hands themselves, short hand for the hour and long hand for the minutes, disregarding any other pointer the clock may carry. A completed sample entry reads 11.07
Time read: 11.22
